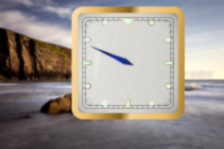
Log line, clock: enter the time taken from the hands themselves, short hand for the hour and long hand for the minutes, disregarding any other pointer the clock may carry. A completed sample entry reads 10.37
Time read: 9.49
